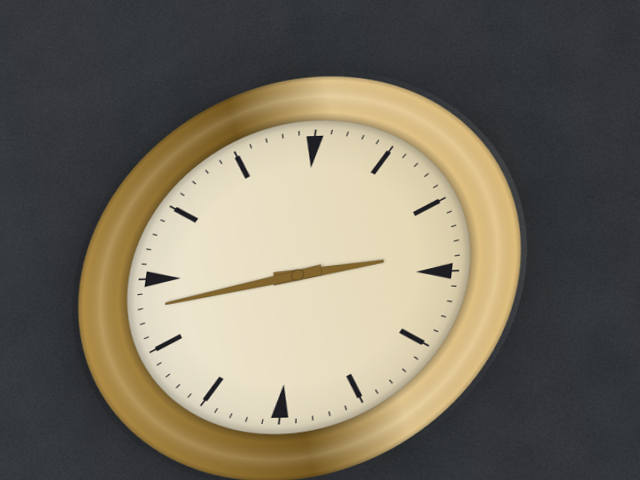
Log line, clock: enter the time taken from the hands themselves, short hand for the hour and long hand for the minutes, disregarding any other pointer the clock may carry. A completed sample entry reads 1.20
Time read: 2.43
